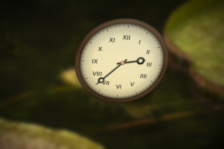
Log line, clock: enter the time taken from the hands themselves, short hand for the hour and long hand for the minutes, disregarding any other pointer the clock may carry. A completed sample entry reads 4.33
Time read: 2.37
